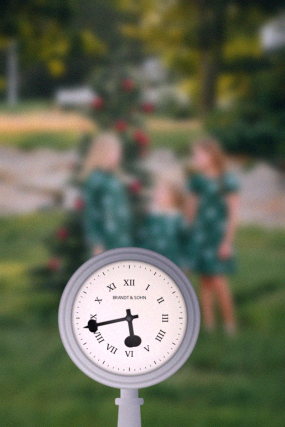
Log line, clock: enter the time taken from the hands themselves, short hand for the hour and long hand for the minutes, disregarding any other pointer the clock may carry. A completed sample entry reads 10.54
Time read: 5.43
